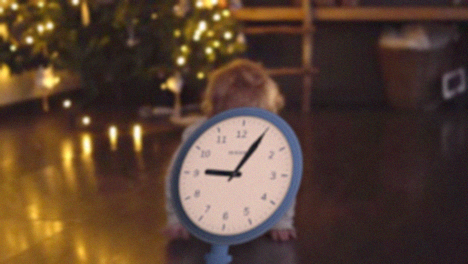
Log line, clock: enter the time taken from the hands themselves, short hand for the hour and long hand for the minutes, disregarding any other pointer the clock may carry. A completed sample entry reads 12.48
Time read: 9.05
